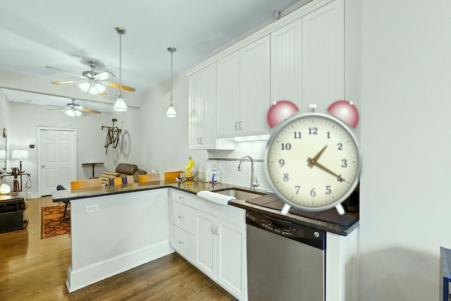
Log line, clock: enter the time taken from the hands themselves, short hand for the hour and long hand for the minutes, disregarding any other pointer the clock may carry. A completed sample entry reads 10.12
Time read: 1.20
